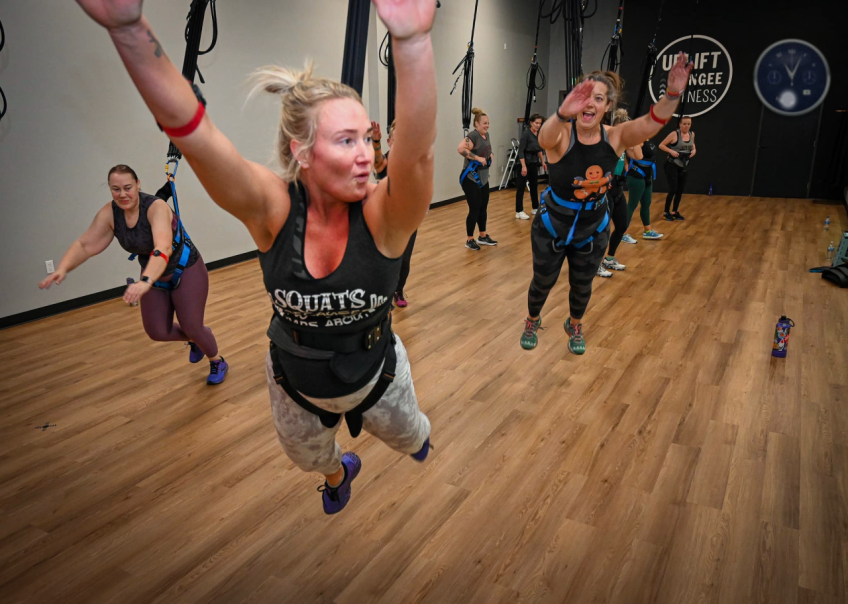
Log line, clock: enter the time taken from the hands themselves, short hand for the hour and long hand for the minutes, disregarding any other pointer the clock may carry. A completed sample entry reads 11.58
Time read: 11.04
